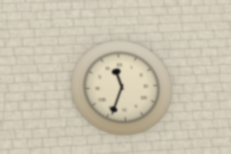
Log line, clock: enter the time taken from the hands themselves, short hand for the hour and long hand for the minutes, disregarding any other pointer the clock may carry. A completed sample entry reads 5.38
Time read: 11.34
